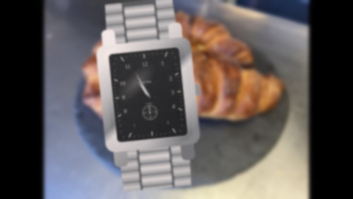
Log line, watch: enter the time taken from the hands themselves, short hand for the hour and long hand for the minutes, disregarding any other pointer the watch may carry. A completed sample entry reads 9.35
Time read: 10.56
